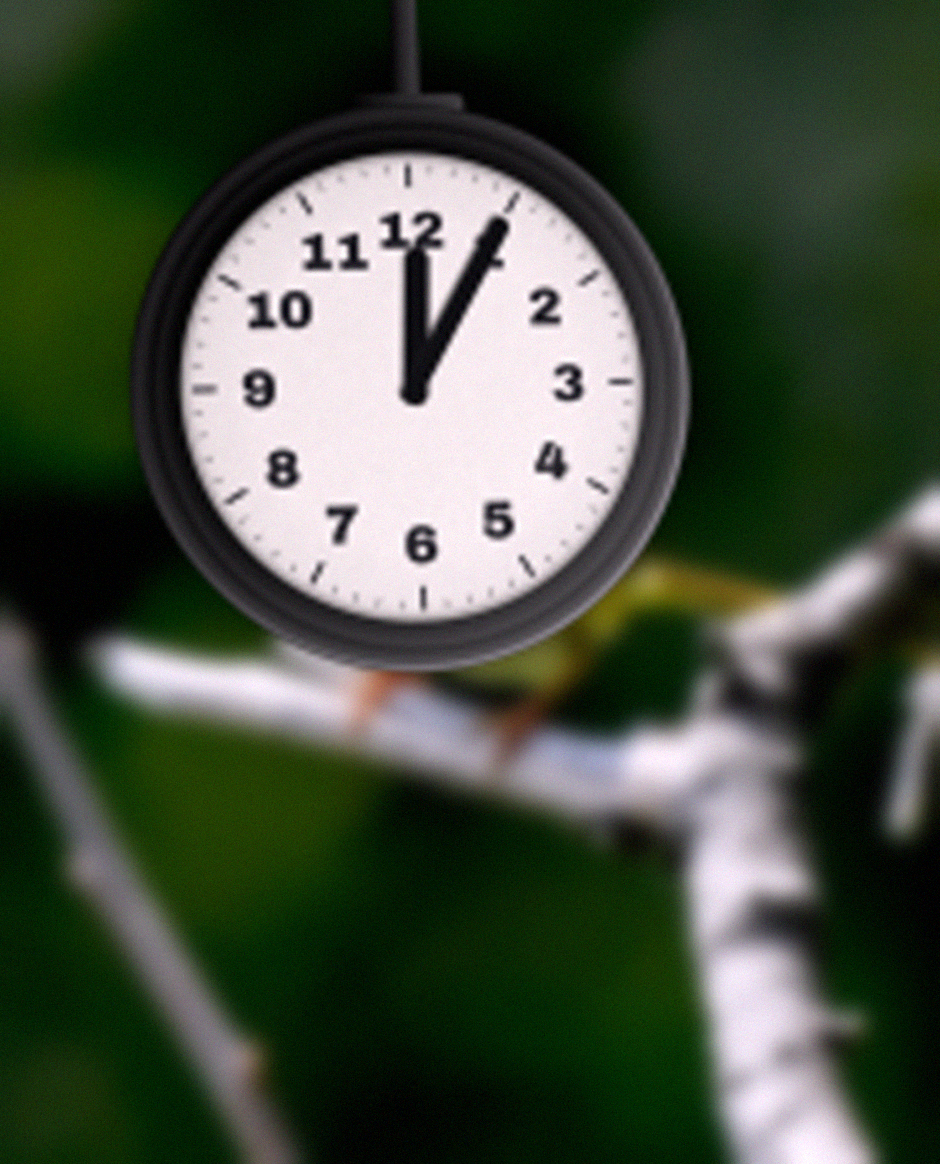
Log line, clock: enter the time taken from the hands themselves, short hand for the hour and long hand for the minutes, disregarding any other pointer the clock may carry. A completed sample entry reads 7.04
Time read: 12.05
